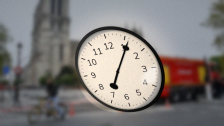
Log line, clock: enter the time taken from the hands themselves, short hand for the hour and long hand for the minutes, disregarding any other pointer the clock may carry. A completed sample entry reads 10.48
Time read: 7.06
